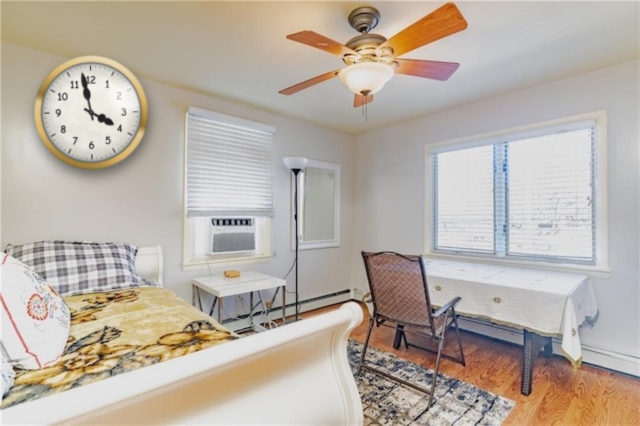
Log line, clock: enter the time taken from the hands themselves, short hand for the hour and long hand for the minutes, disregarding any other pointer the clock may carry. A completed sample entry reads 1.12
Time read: 3.58
